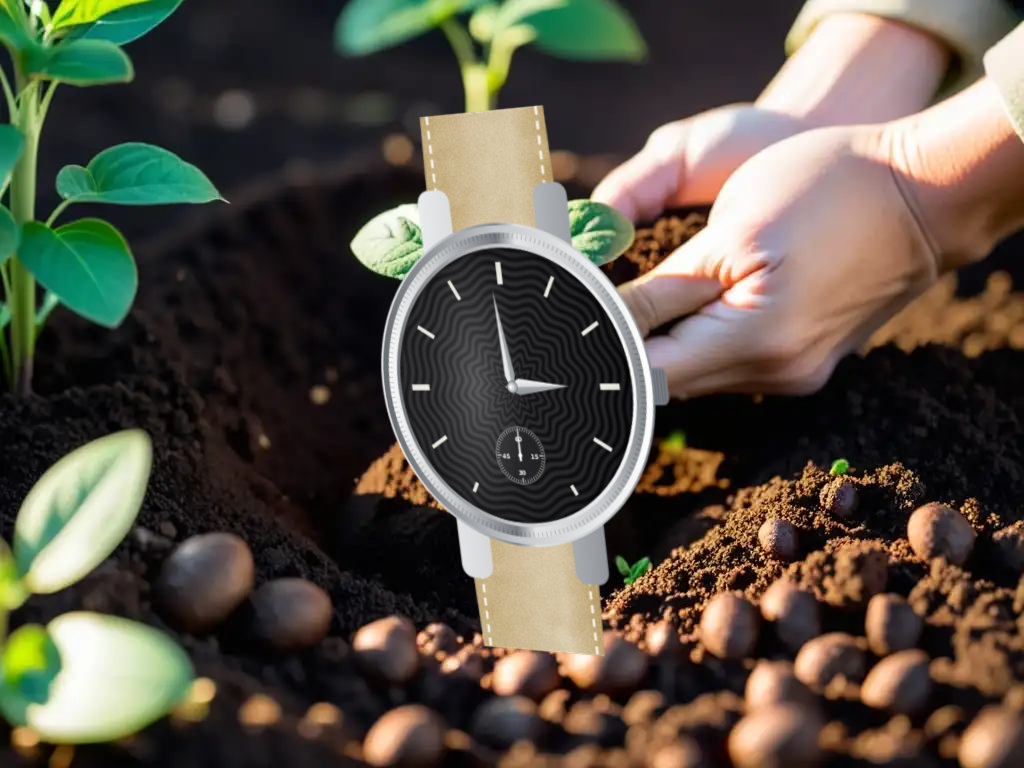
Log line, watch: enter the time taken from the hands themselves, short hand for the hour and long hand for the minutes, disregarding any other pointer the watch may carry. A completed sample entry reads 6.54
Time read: 2.59
